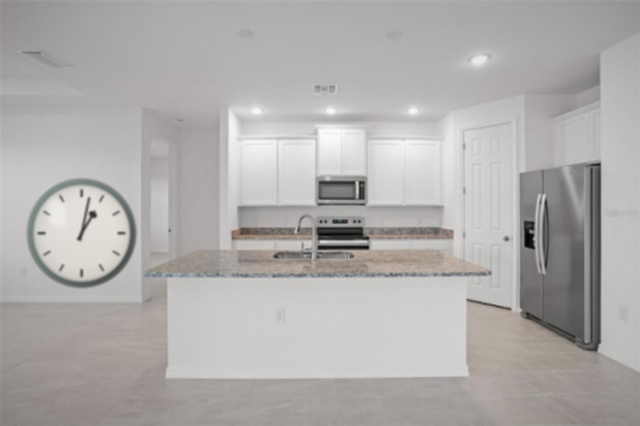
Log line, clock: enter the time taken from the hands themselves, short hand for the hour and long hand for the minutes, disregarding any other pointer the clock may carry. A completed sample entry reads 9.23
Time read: 1.02
